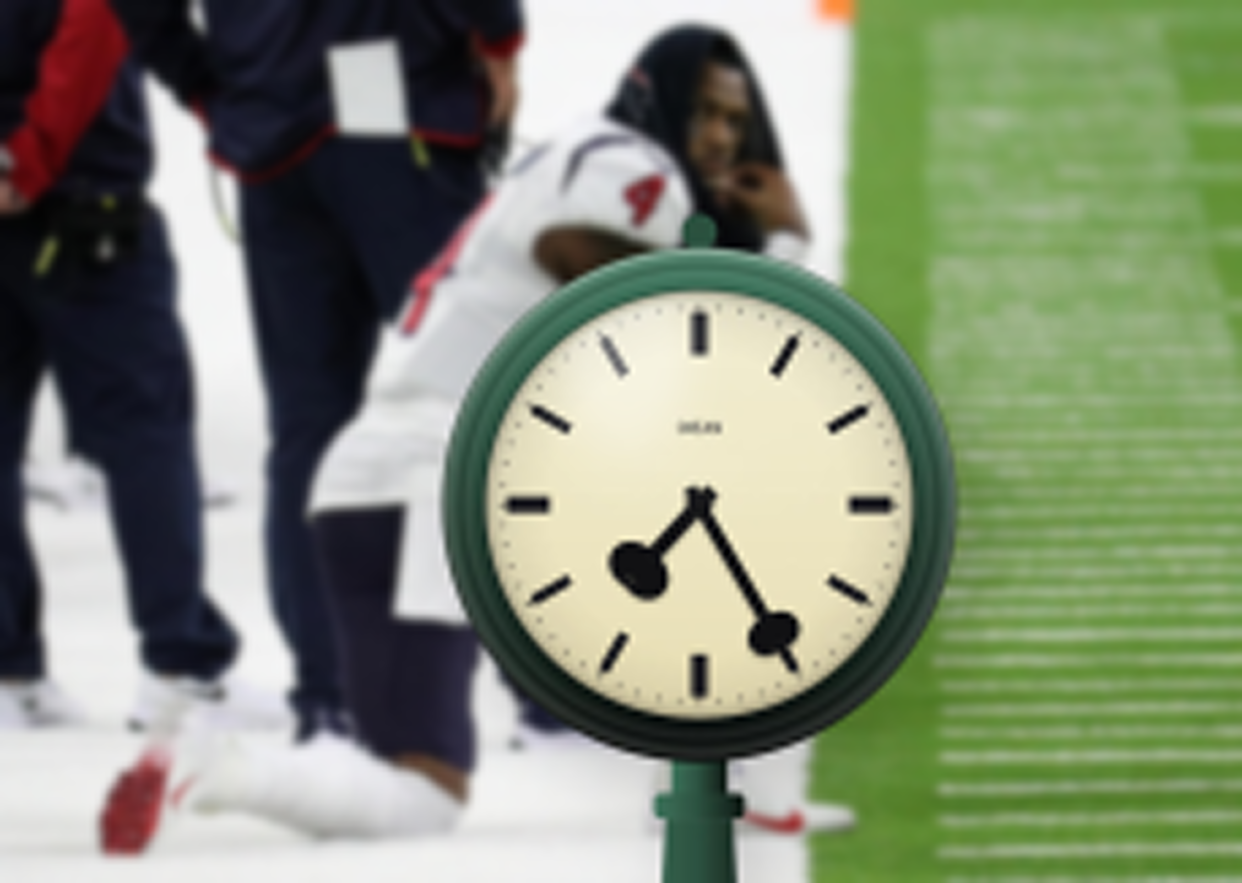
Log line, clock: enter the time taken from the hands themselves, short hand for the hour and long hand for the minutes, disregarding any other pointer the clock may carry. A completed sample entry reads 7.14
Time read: 7.25
